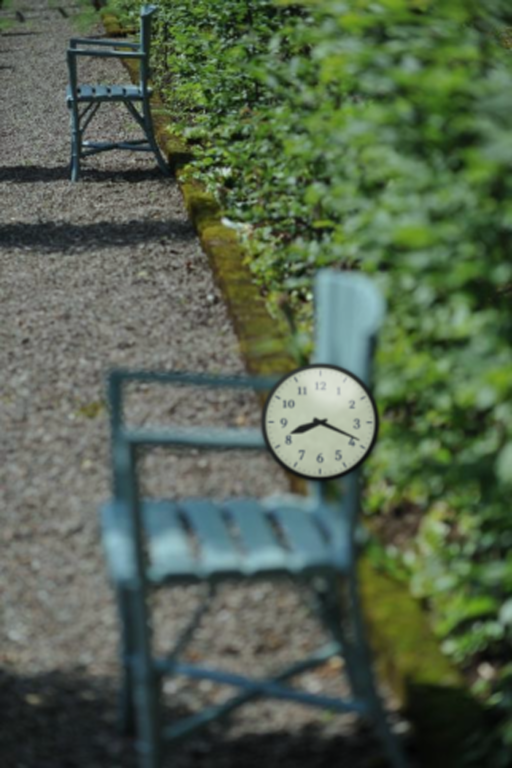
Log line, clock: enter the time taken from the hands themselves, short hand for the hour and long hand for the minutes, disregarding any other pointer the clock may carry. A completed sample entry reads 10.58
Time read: 8.19
